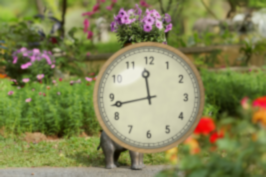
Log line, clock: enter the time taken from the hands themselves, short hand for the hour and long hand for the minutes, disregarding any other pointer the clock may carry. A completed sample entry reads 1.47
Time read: 11.43
